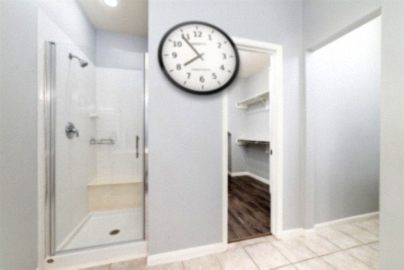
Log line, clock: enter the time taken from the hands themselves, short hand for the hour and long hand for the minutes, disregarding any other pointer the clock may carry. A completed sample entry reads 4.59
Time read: 7.54
